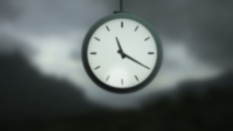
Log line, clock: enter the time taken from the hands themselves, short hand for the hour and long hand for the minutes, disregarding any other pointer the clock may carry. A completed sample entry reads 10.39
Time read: 11.20
